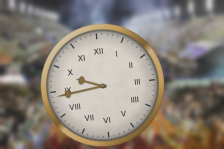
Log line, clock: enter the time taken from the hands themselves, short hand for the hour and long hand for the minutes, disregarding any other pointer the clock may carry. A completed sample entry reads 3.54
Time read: 9.44
